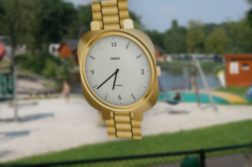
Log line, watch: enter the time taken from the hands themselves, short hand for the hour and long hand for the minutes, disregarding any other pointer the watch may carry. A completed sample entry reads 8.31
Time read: 6.39
